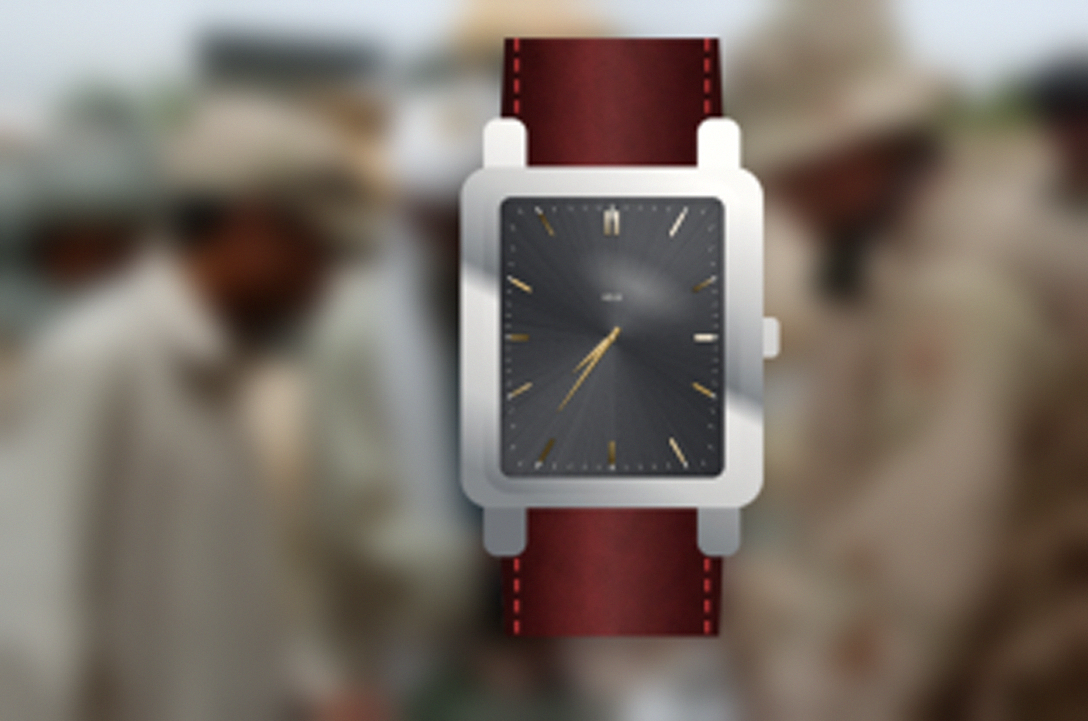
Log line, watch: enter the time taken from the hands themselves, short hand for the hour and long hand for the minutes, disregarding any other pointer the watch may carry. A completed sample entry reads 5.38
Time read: 7.36
